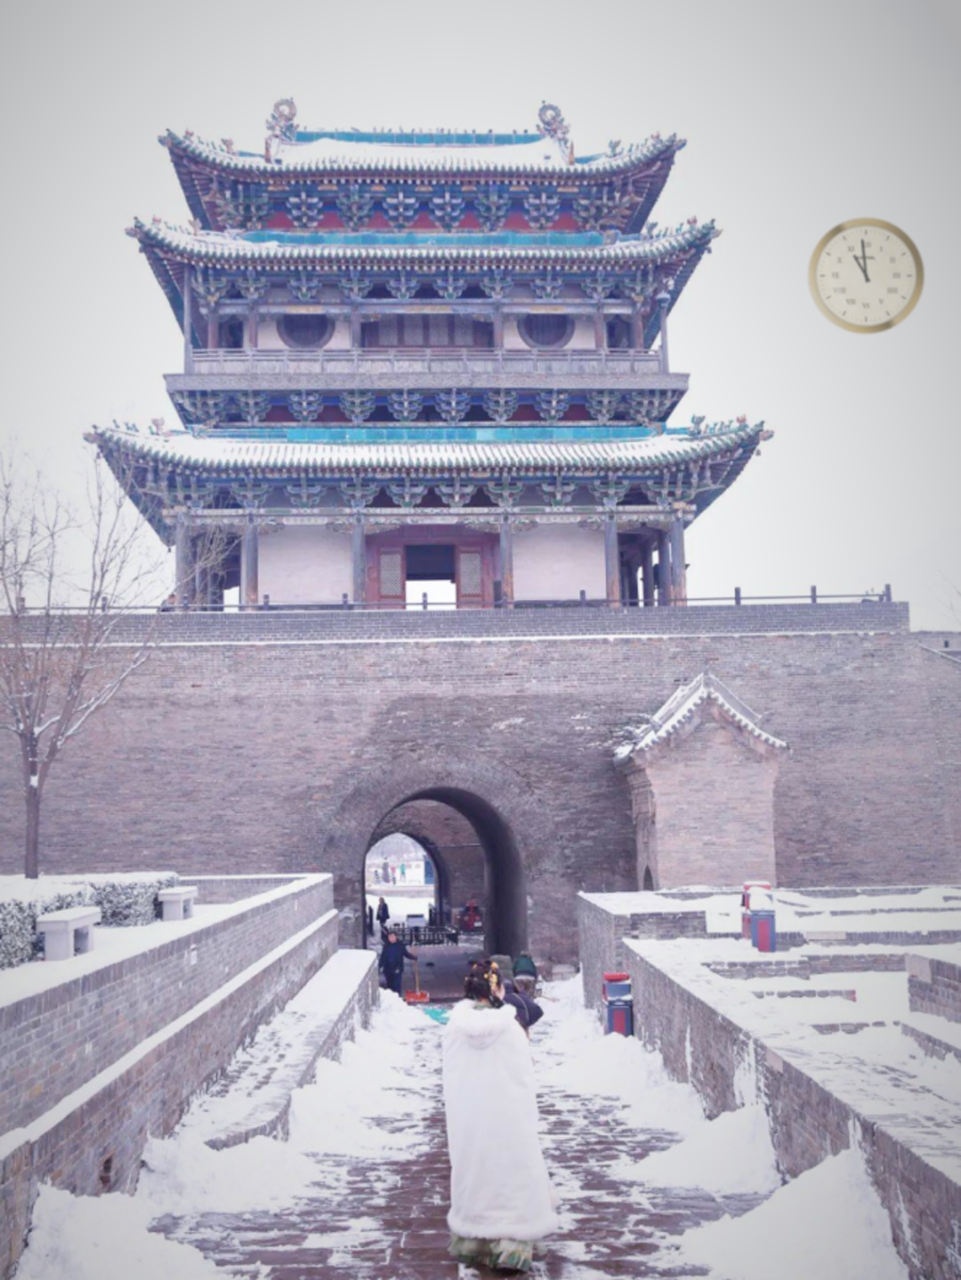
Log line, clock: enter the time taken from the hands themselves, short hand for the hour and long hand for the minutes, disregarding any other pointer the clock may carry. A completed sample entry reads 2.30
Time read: 10.59
